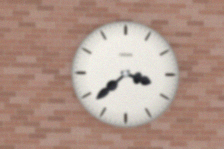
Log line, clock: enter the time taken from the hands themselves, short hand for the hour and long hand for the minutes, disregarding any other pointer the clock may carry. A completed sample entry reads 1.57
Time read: 3.38
